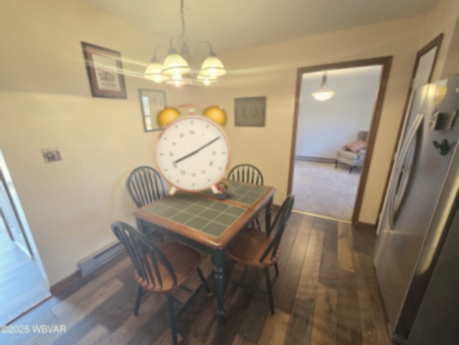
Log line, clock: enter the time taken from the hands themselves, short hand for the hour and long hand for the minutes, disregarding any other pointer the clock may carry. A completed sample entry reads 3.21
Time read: 8.10
